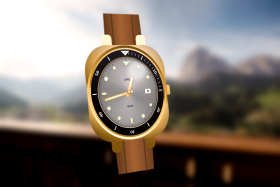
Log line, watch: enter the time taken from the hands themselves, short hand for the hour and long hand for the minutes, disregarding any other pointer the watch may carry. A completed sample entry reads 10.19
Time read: 12.43
